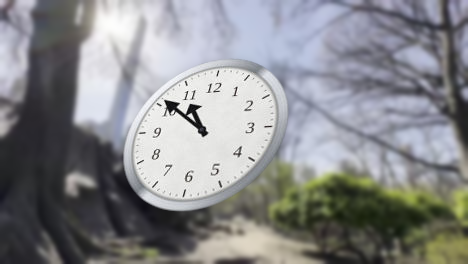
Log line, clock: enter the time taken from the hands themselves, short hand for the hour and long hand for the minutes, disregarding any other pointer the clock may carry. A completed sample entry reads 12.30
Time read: 10.51
